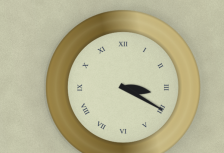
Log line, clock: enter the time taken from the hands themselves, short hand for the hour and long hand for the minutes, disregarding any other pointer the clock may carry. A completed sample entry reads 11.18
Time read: 3.20
